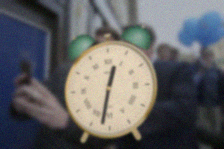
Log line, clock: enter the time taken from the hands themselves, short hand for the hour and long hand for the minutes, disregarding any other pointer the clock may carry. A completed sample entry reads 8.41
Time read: 12.32
